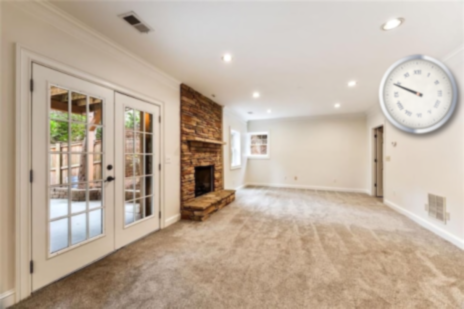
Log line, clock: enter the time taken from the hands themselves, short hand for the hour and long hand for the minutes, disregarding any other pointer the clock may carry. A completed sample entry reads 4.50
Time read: 9.49
